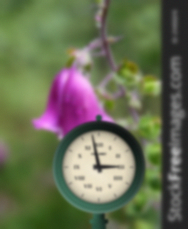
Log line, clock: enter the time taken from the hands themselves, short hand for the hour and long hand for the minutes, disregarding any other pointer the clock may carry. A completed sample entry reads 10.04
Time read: 2.58
